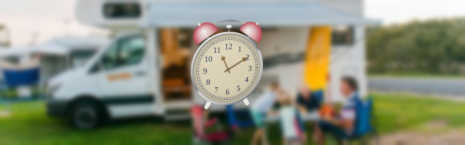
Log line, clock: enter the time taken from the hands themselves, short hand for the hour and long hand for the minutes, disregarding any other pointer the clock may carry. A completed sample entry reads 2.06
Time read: 11.10
